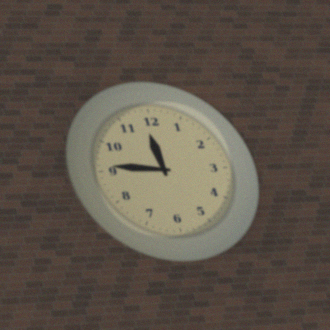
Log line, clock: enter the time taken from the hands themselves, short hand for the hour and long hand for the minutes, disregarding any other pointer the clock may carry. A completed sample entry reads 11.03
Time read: 11.46
